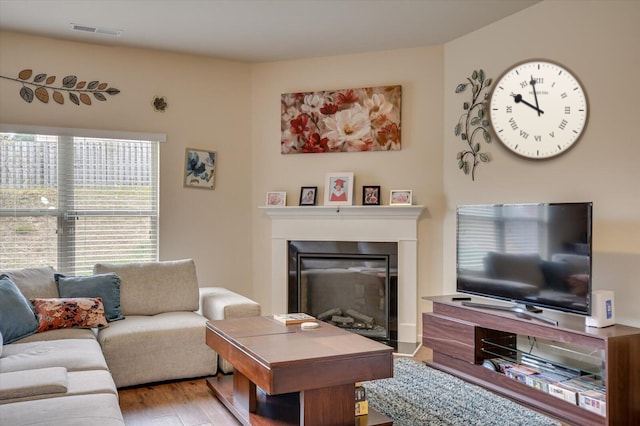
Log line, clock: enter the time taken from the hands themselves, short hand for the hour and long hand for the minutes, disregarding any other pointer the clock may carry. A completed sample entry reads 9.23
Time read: 9.58
